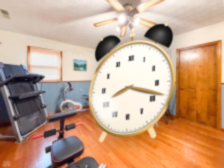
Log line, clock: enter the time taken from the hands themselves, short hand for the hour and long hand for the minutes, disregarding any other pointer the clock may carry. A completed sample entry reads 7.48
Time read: 8.18
